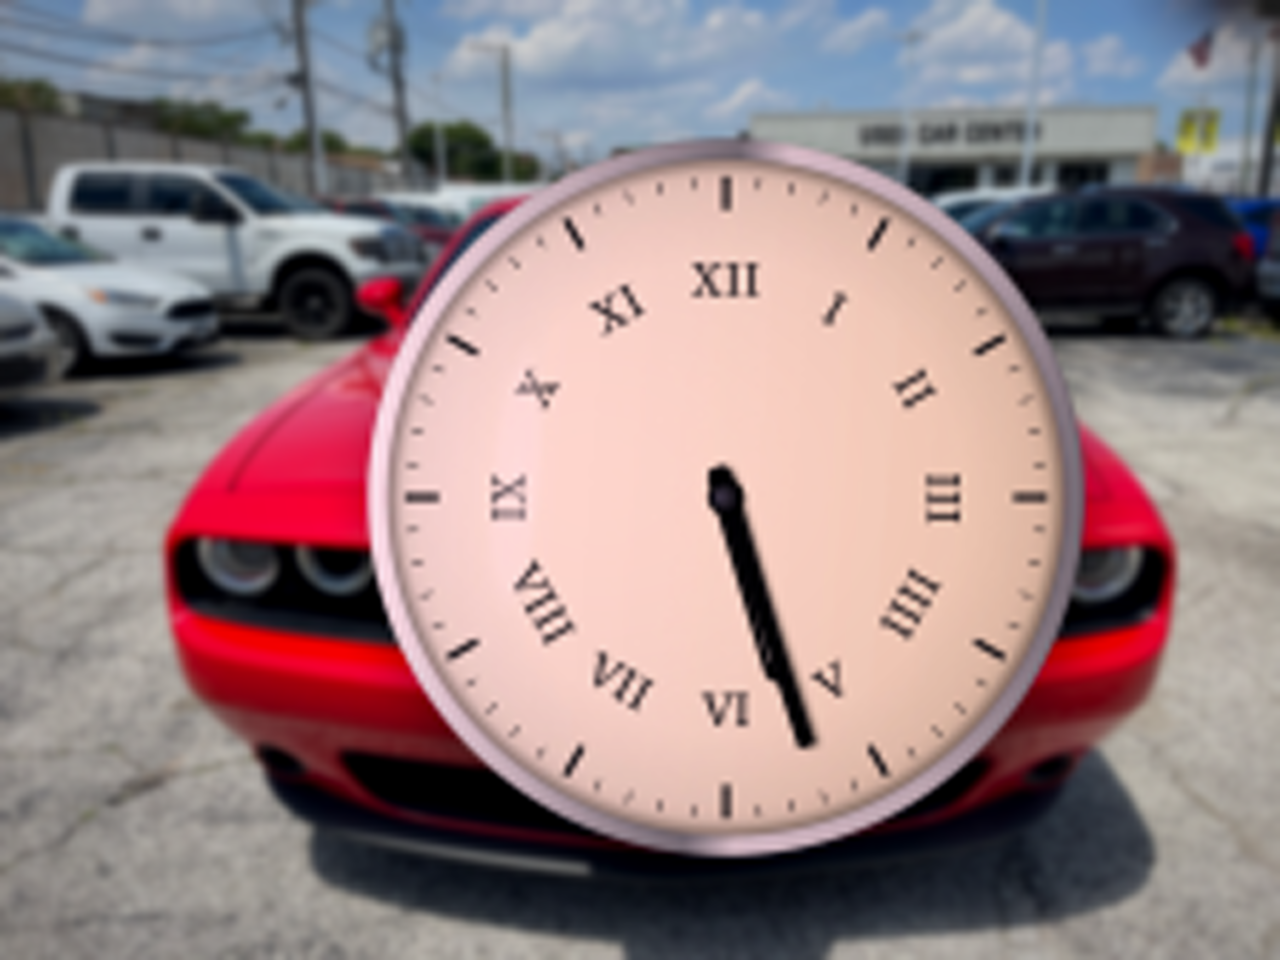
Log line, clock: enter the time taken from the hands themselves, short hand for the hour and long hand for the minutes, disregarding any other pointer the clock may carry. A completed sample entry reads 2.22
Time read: 5.27
